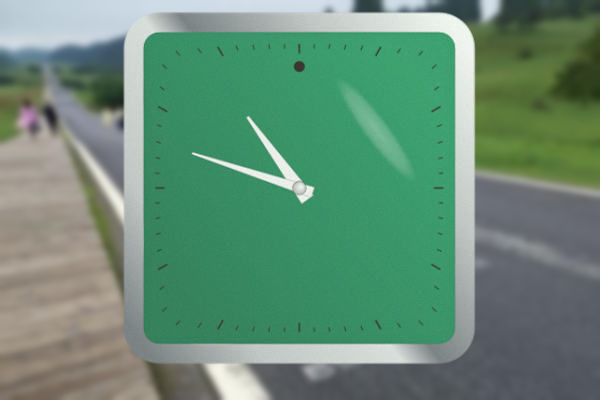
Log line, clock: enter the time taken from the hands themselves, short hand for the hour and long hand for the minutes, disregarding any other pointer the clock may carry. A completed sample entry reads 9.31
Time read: 10.48
